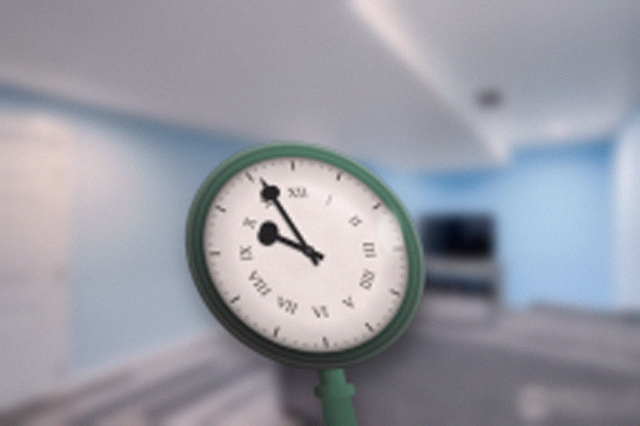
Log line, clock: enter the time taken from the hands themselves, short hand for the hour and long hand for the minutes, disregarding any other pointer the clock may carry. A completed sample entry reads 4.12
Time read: 9.56
